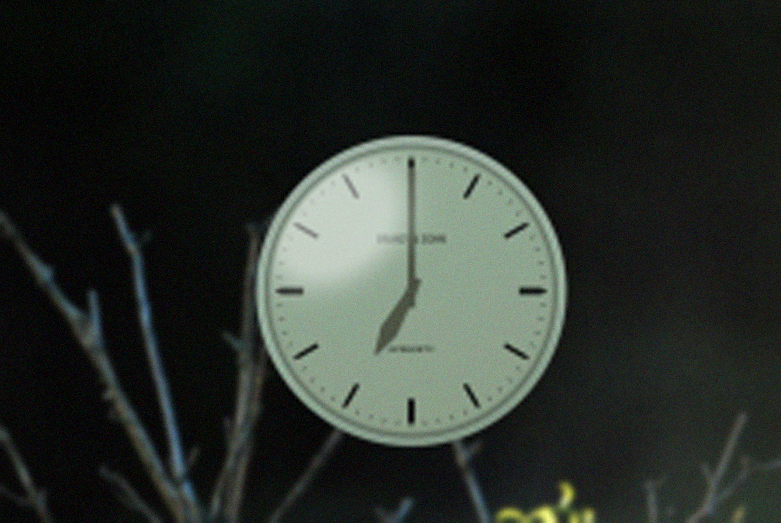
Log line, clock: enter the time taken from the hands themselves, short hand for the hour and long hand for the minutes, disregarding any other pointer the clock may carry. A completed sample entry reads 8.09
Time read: 7.00
